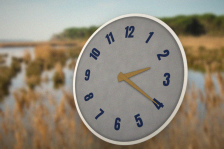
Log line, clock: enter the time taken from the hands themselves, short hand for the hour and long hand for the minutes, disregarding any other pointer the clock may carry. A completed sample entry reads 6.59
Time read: 2.20
